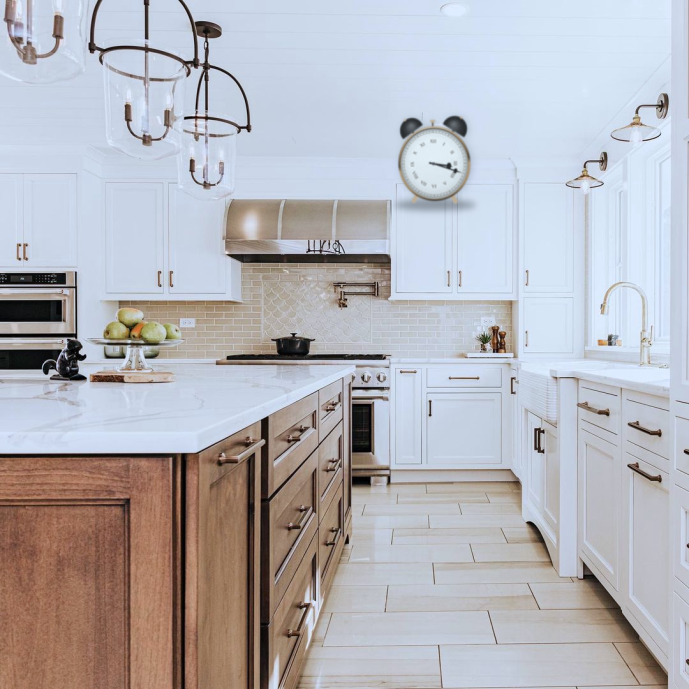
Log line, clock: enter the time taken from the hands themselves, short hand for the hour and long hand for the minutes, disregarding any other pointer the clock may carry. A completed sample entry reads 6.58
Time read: 3.18
